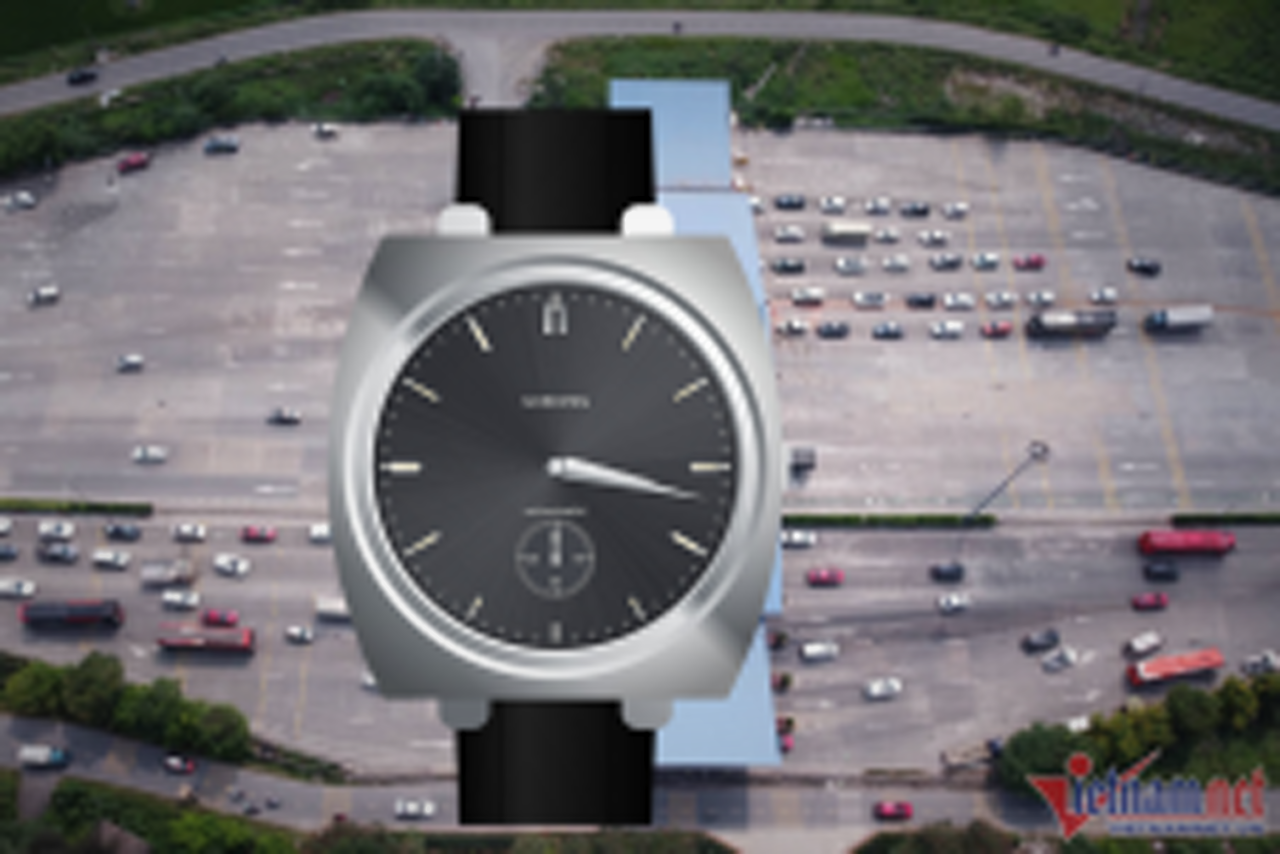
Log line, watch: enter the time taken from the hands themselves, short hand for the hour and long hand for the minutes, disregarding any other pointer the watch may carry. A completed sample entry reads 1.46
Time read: 3.17
